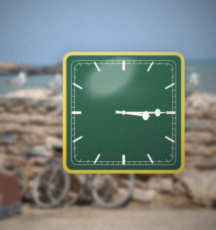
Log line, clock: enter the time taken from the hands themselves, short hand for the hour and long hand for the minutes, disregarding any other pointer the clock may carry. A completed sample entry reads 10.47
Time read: 3.15
